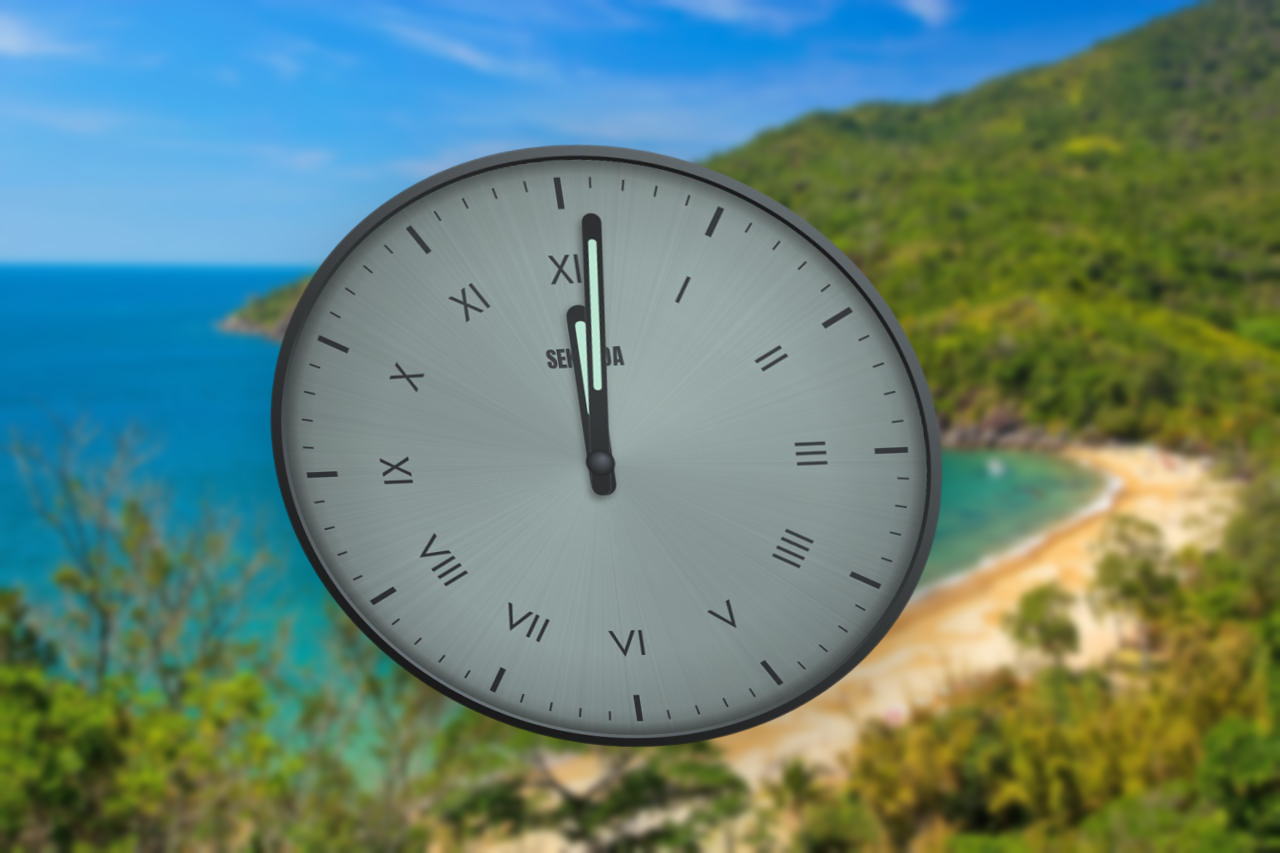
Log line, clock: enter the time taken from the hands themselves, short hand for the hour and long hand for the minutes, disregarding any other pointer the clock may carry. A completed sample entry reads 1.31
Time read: 12.01
